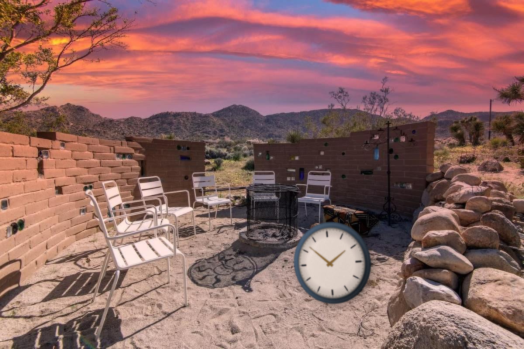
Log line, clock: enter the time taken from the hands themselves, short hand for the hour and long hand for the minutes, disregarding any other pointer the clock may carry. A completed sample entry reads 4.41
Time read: 1.52
